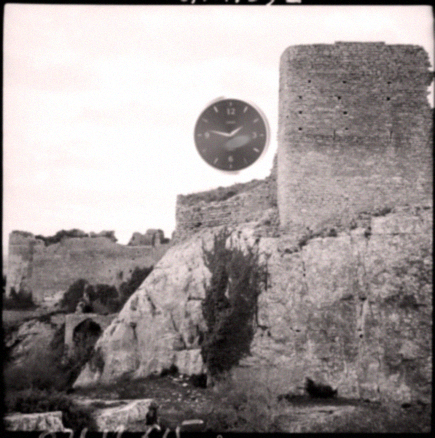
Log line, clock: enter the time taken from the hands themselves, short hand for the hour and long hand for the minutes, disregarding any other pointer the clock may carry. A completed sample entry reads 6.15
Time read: 1.47
